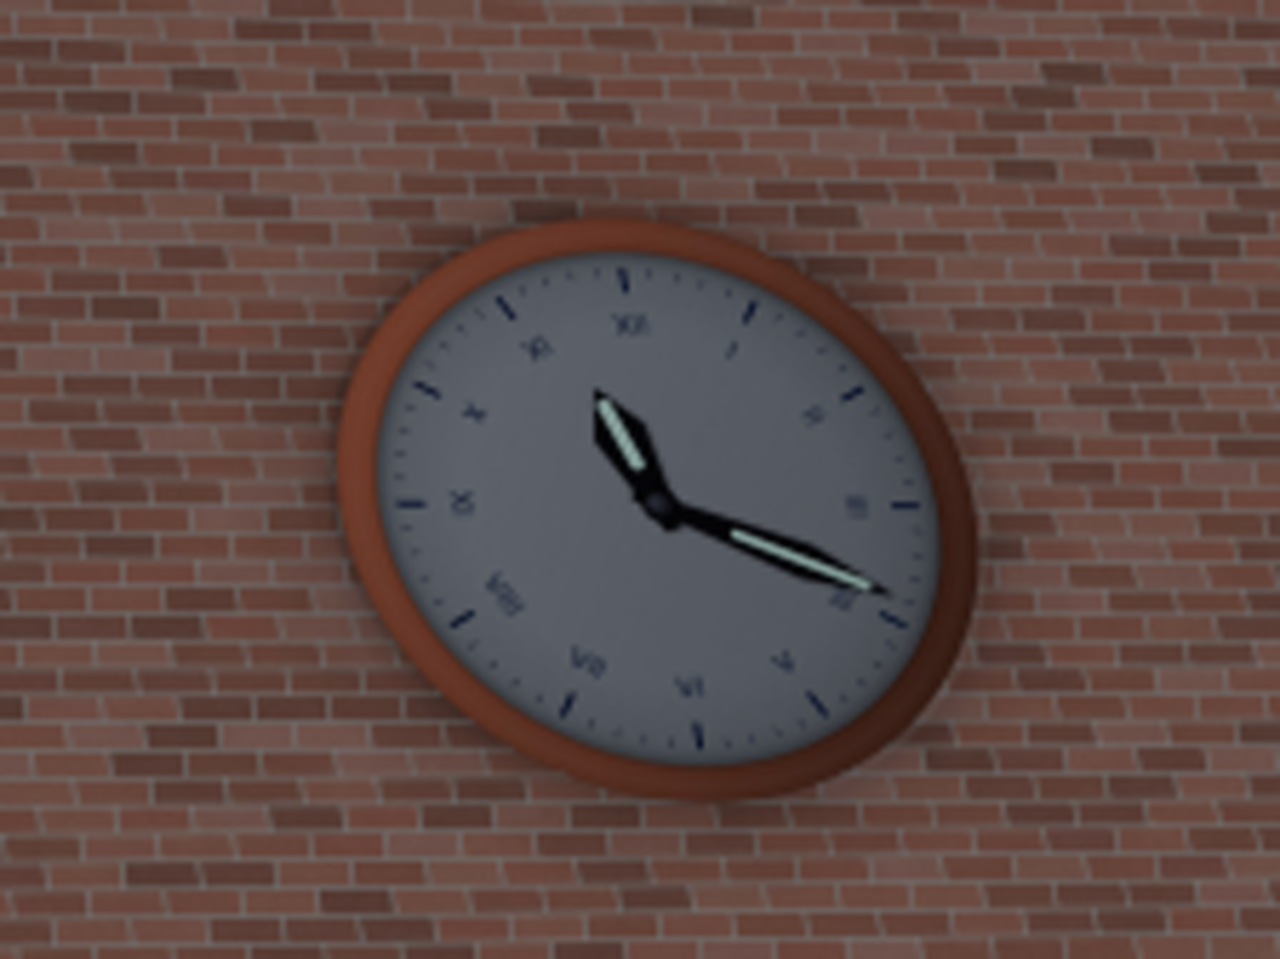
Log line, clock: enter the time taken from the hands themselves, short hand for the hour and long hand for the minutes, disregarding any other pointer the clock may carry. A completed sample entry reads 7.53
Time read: 11.19
